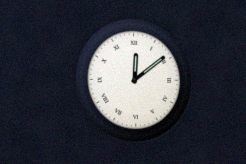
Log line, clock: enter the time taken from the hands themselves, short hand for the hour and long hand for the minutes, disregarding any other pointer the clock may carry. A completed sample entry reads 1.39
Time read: 12.09
